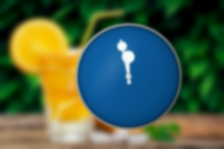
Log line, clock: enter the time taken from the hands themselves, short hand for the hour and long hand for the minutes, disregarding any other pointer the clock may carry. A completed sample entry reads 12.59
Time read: 11.58
